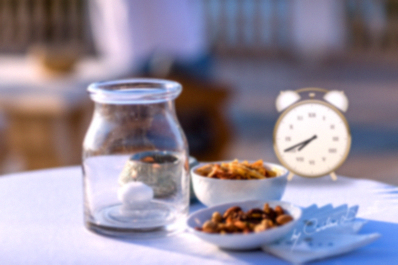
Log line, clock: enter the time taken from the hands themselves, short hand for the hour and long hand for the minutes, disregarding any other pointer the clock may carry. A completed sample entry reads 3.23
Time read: 7.41
